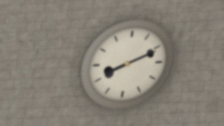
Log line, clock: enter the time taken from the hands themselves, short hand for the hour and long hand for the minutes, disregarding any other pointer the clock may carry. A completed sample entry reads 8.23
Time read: 8.11
